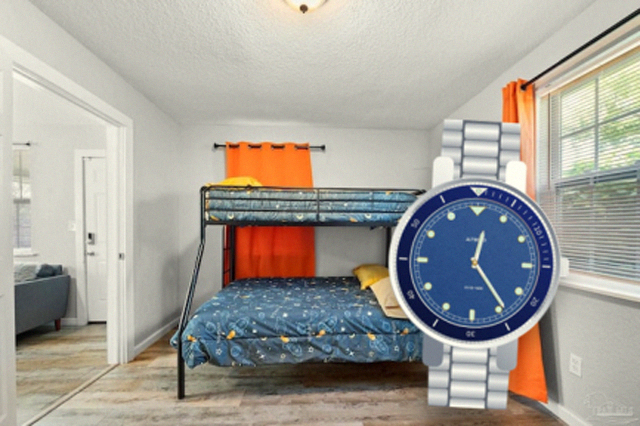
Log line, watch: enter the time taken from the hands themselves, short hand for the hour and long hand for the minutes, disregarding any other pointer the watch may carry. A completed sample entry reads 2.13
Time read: 12.24
